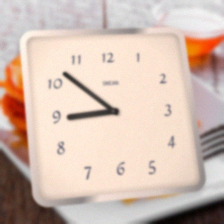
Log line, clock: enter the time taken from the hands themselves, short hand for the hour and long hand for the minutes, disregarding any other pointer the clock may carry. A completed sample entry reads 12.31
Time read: 8.52
